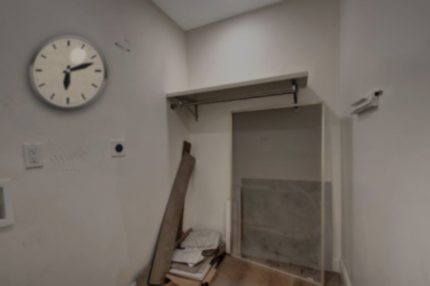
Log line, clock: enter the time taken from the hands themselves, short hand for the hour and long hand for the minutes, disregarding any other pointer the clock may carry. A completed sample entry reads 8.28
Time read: 6.12
